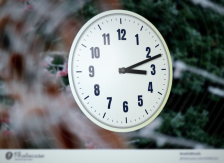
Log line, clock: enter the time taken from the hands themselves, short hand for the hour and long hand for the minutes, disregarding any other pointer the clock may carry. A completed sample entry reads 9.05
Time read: 3.12
